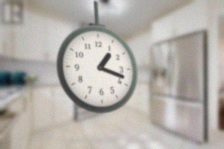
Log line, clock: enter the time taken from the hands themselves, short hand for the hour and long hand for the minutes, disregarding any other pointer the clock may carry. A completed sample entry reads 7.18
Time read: 1.18
